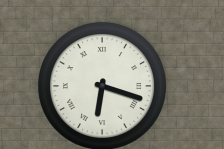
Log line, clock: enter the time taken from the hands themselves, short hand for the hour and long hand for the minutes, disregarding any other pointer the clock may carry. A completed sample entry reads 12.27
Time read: 6.18
